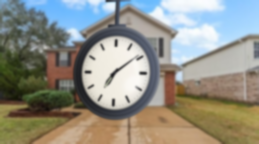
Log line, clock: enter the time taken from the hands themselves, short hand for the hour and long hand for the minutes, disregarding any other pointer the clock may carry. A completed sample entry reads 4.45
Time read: 7.09
